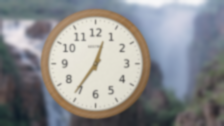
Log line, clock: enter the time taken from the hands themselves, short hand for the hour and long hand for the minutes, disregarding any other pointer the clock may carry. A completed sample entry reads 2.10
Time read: 12.36
